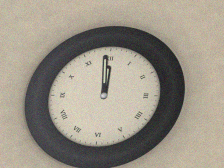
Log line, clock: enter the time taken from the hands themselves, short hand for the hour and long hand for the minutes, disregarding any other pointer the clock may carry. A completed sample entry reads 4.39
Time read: 11.59
